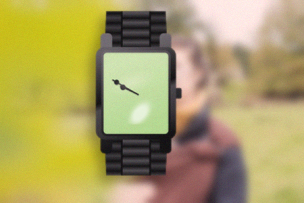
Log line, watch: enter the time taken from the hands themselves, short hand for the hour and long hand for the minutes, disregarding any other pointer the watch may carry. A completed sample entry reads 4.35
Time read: 9.50
